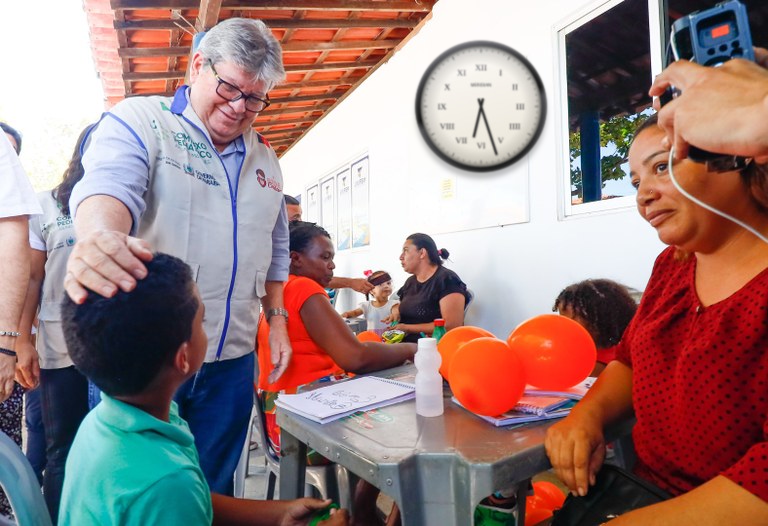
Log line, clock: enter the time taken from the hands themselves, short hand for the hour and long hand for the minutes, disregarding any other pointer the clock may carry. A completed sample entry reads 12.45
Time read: 6.27
